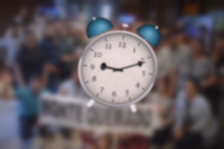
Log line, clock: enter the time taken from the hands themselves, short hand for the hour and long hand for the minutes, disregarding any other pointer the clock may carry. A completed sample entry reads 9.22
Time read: 9.11
